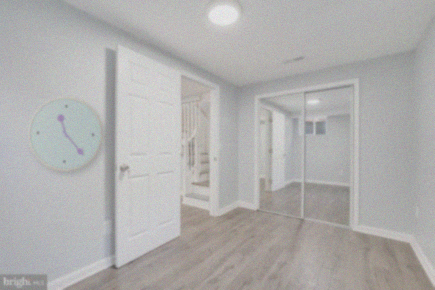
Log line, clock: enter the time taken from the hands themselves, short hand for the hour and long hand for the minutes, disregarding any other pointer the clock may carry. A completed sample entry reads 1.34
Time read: 11.23
